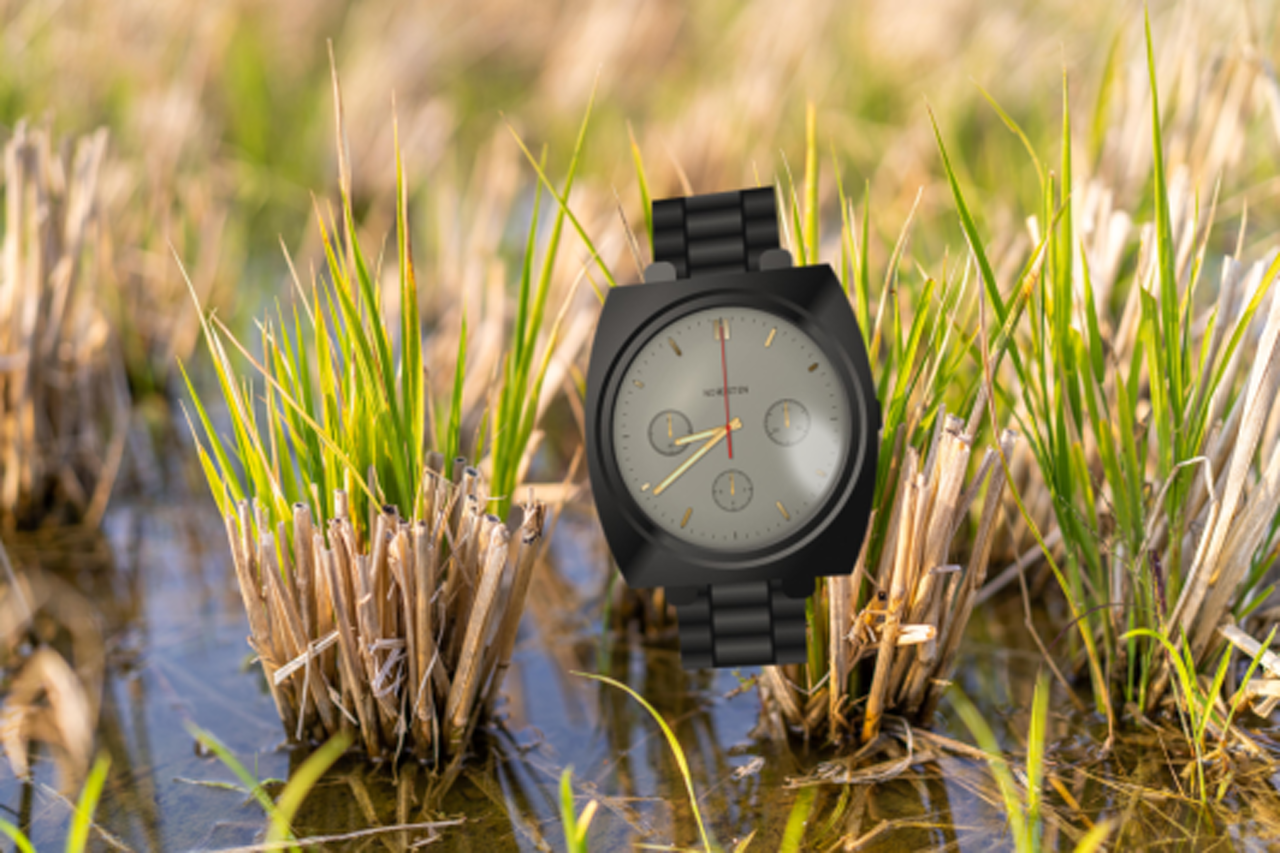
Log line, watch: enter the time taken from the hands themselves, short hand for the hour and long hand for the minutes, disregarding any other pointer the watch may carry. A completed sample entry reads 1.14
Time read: 8.39
